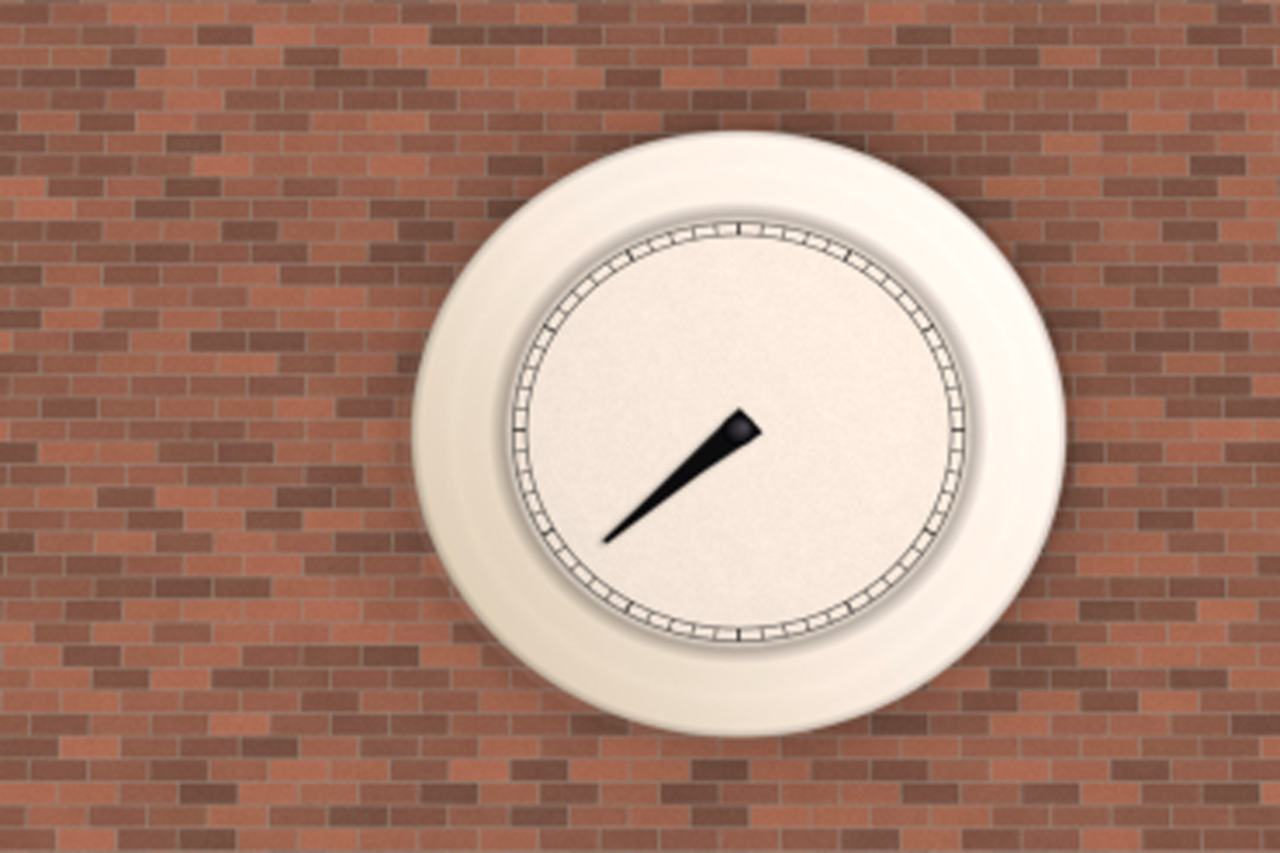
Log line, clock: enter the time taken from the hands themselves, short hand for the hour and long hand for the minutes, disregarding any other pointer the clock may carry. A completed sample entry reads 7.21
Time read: 7.38
